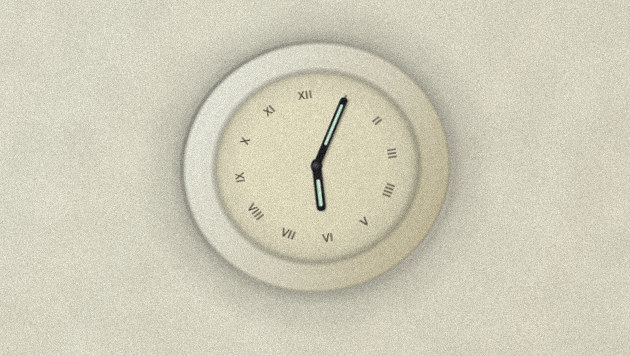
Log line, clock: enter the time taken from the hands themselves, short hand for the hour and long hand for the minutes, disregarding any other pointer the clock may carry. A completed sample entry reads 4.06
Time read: 6.05
